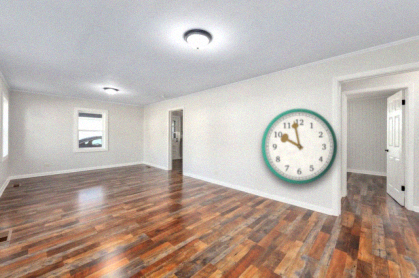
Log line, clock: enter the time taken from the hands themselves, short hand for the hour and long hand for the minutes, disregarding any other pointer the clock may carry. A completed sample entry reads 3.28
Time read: 9.58
